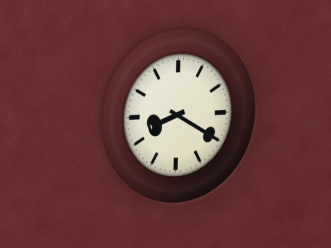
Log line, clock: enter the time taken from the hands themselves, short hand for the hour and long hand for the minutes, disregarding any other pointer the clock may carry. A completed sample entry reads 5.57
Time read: 8.20
